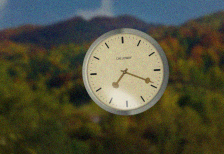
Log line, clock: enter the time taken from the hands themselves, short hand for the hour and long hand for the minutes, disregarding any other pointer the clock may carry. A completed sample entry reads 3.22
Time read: 7.19
